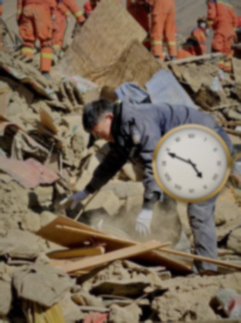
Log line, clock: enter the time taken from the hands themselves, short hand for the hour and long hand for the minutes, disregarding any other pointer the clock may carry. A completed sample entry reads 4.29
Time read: 4.49
